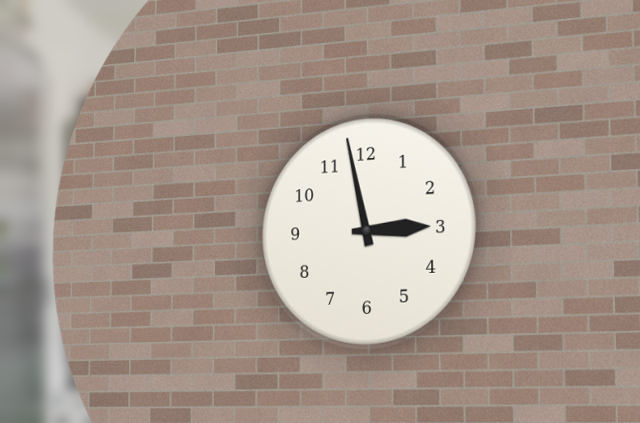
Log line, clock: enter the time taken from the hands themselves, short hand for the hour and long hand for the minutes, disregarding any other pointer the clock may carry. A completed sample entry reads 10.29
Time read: 2.58
